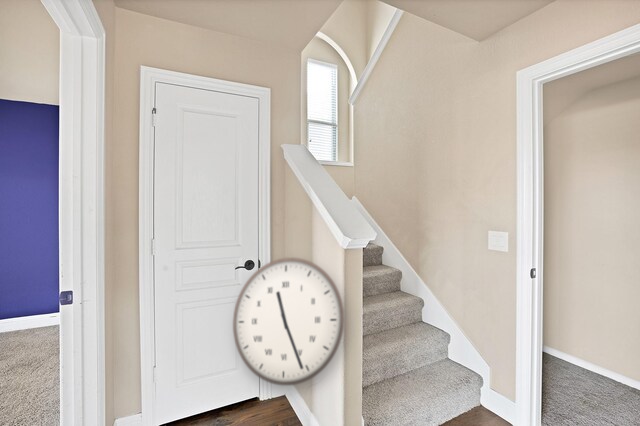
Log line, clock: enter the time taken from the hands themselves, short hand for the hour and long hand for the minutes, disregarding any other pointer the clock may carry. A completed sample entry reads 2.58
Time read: 11.26
